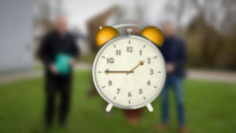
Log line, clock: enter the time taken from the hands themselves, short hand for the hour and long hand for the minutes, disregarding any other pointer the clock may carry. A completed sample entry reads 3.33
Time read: 1.45
